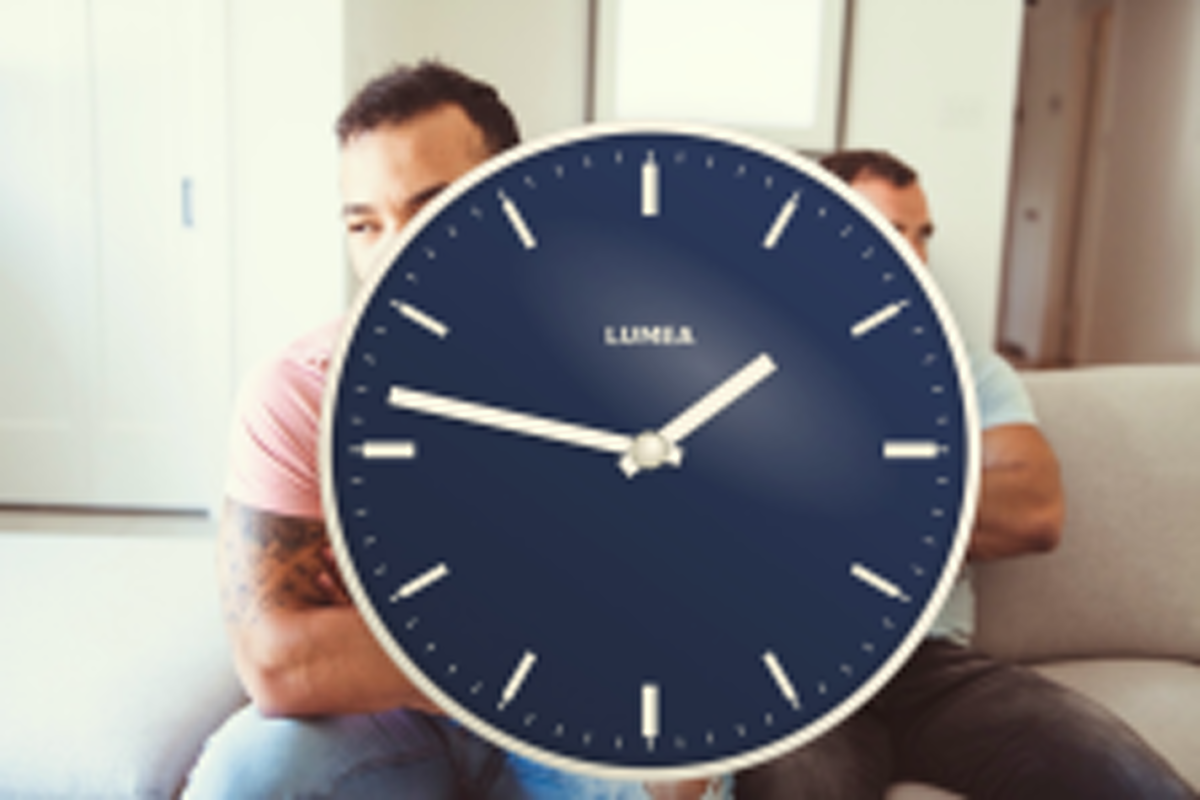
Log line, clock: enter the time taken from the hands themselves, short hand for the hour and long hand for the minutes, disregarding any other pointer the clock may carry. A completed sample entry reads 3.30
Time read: 1.47
